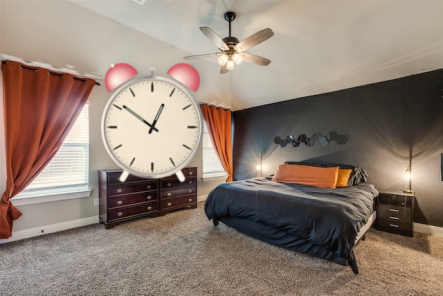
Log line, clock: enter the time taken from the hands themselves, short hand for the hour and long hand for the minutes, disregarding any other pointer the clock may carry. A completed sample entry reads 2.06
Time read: 12.51
